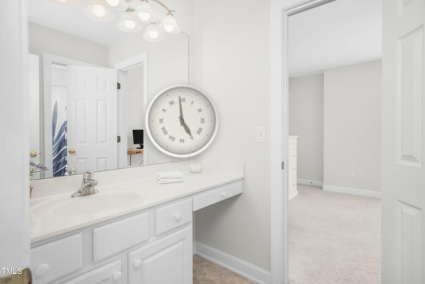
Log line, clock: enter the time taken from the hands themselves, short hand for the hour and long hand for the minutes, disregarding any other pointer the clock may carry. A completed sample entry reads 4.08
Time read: 4.59
